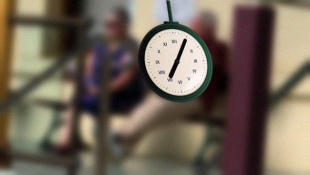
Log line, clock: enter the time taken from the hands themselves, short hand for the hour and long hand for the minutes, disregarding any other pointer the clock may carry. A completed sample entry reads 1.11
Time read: 7.05
